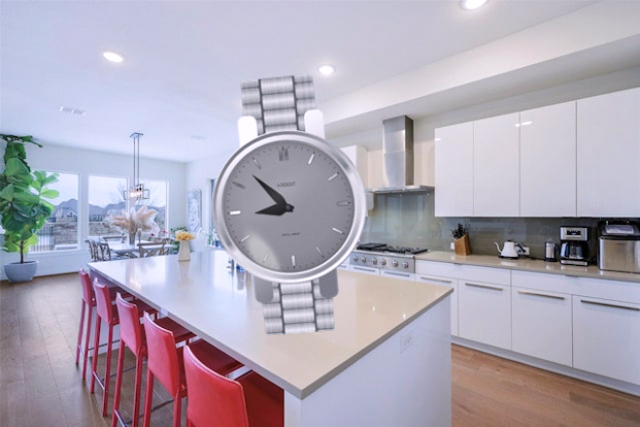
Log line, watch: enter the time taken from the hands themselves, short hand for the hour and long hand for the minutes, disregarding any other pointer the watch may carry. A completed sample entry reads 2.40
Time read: 8.53
